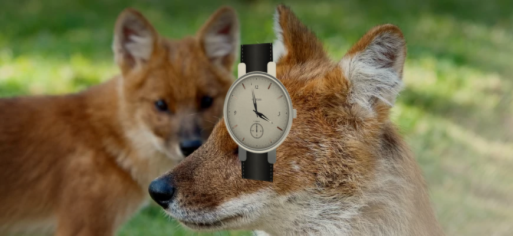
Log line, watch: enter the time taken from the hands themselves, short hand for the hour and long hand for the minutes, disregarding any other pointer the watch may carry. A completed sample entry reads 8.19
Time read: 3.58
